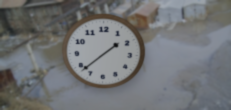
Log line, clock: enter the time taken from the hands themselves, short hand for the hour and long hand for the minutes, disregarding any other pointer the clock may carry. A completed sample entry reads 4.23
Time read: 1.38
